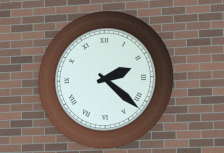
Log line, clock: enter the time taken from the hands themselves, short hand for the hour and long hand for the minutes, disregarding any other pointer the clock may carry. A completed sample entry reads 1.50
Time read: 2.22
